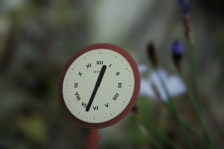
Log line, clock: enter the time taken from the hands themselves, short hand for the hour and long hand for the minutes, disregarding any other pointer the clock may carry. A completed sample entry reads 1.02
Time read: 12.33
